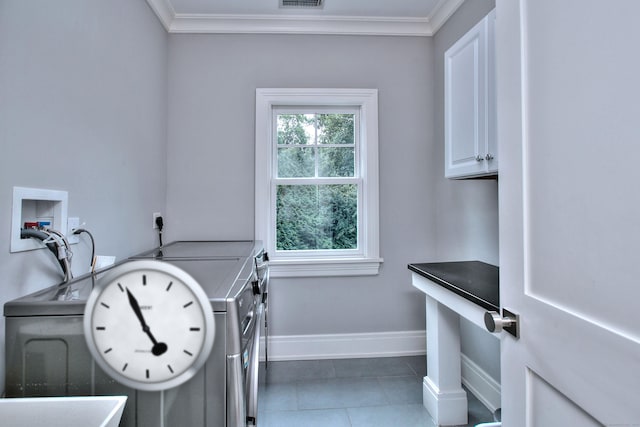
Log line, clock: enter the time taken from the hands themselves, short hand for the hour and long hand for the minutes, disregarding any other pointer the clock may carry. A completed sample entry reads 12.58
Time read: 4.56
